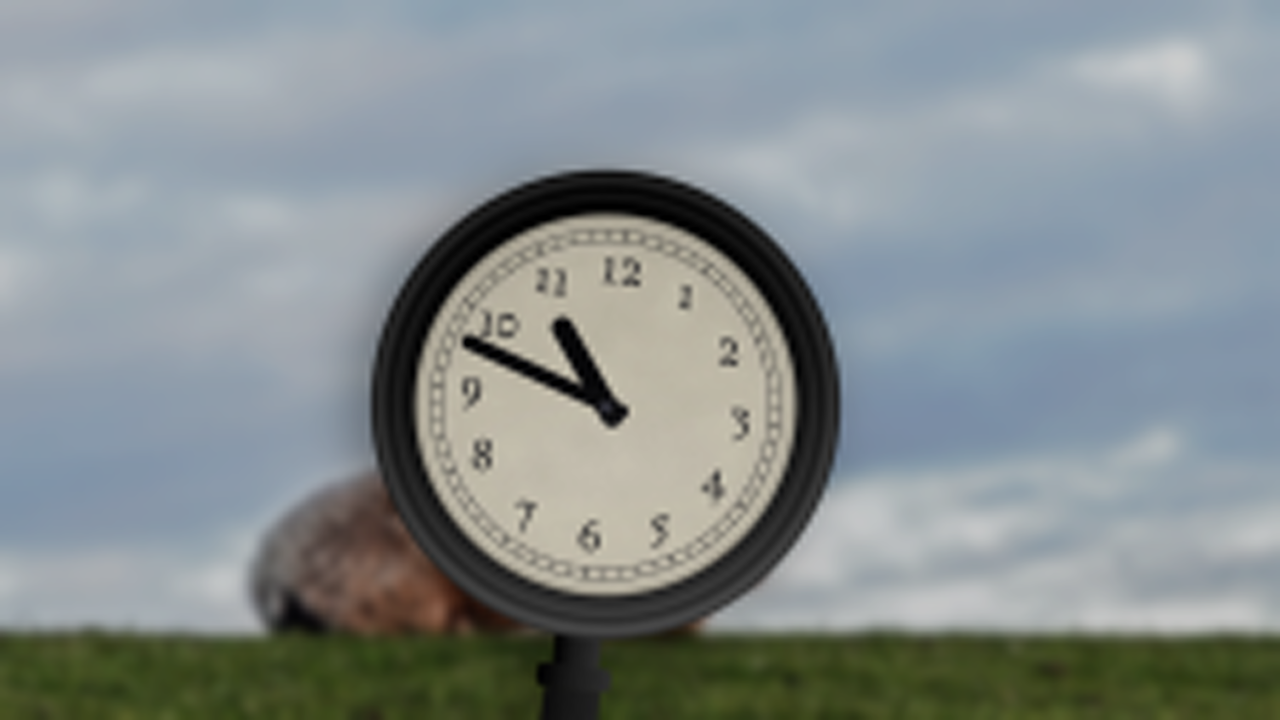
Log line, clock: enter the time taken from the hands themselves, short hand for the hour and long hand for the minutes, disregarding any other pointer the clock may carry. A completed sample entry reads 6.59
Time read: 10.48
